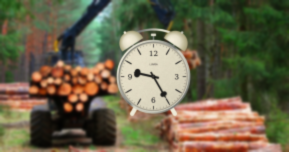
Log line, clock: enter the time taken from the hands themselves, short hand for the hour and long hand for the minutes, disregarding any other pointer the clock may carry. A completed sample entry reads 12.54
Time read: 9.25
